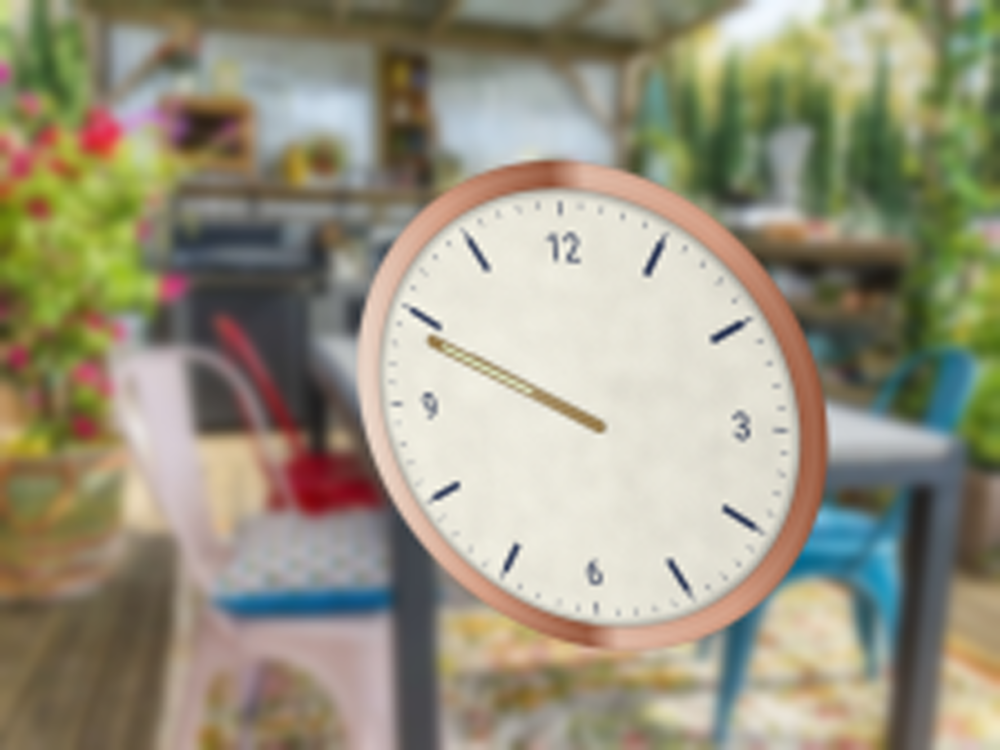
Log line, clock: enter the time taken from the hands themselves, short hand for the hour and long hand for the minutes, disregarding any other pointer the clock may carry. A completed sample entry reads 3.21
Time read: 9.49
